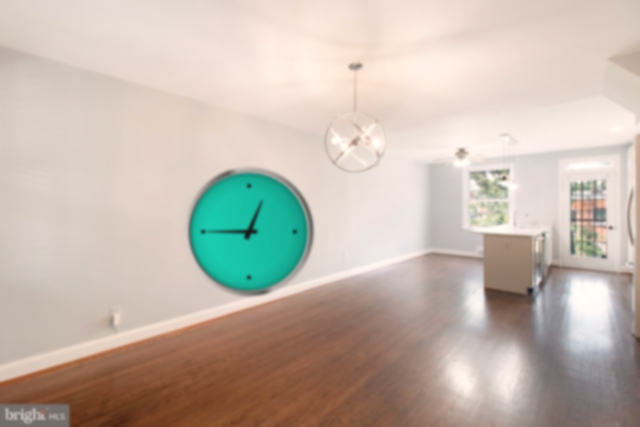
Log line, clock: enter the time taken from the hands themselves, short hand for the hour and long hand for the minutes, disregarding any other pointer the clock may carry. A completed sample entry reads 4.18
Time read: 12.45
